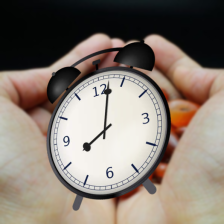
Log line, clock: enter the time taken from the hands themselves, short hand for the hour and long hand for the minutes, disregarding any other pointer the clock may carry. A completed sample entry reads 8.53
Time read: 8.02
